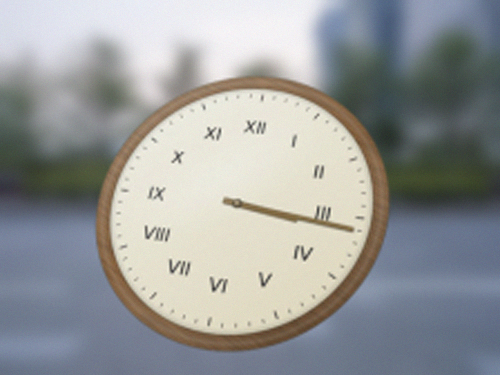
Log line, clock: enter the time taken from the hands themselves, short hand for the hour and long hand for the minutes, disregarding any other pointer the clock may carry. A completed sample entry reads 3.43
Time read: 3.16
